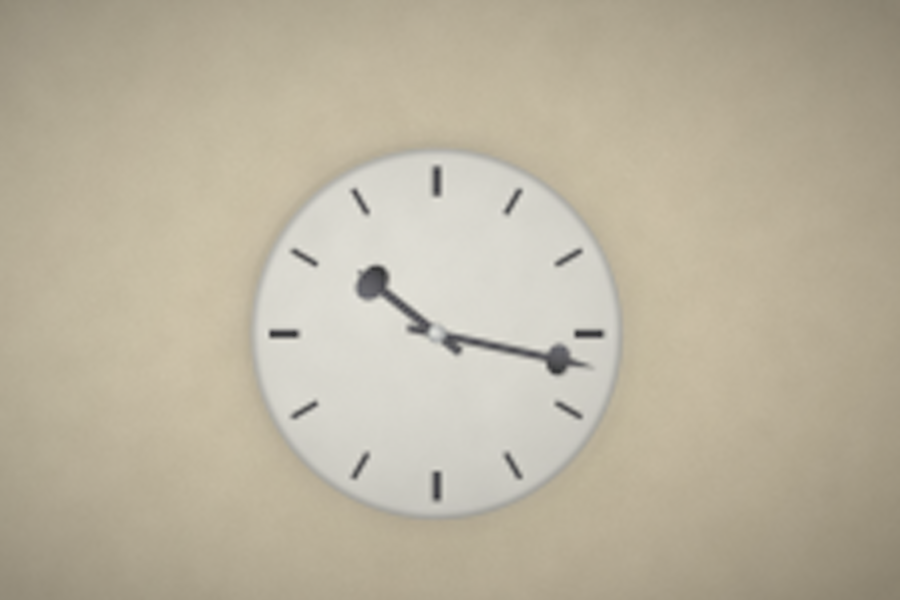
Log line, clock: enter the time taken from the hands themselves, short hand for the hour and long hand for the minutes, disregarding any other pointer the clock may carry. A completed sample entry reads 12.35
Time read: 10.17
